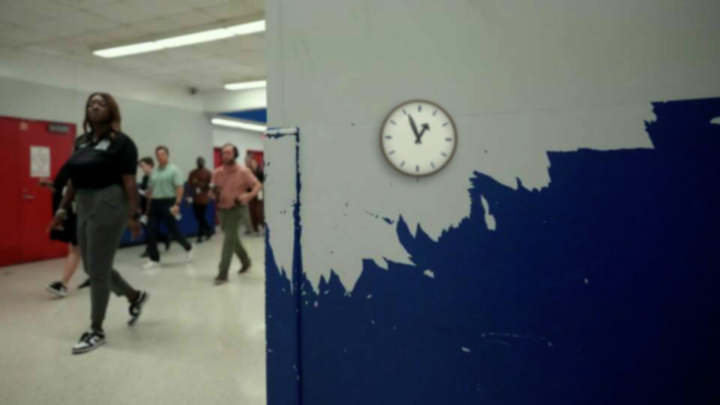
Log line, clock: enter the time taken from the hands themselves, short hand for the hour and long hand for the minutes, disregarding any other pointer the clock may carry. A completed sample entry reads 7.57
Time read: 12.56
